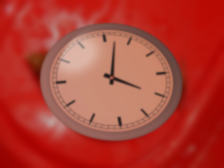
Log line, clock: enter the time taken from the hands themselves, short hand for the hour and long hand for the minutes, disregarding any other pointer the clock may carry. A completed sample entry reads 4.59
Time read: 4.02
